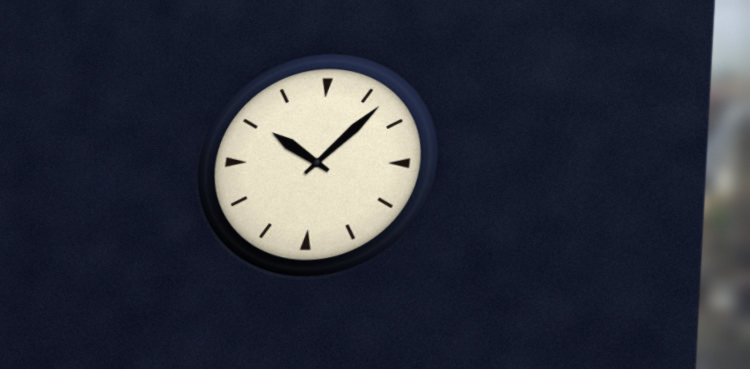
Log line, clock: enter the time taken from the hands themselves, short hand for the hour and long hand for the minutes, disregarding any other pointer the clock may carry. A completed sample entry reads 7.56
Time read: 10.07
